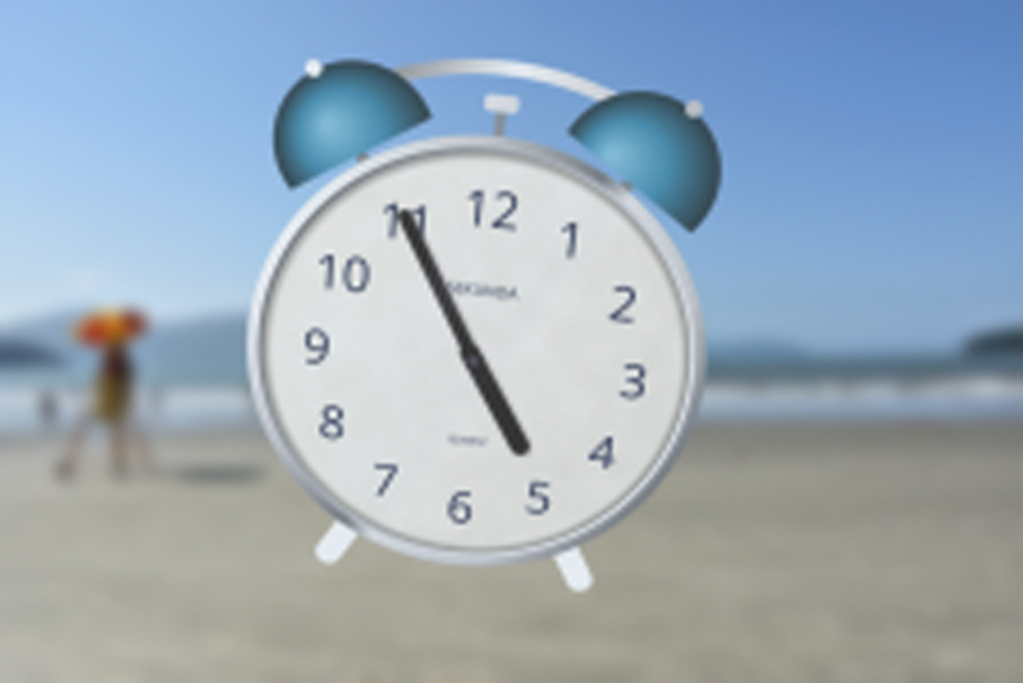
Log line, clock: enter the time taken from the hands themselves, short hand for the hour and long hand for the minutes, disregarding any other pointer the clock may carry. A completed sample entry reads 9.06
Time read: 4.55
